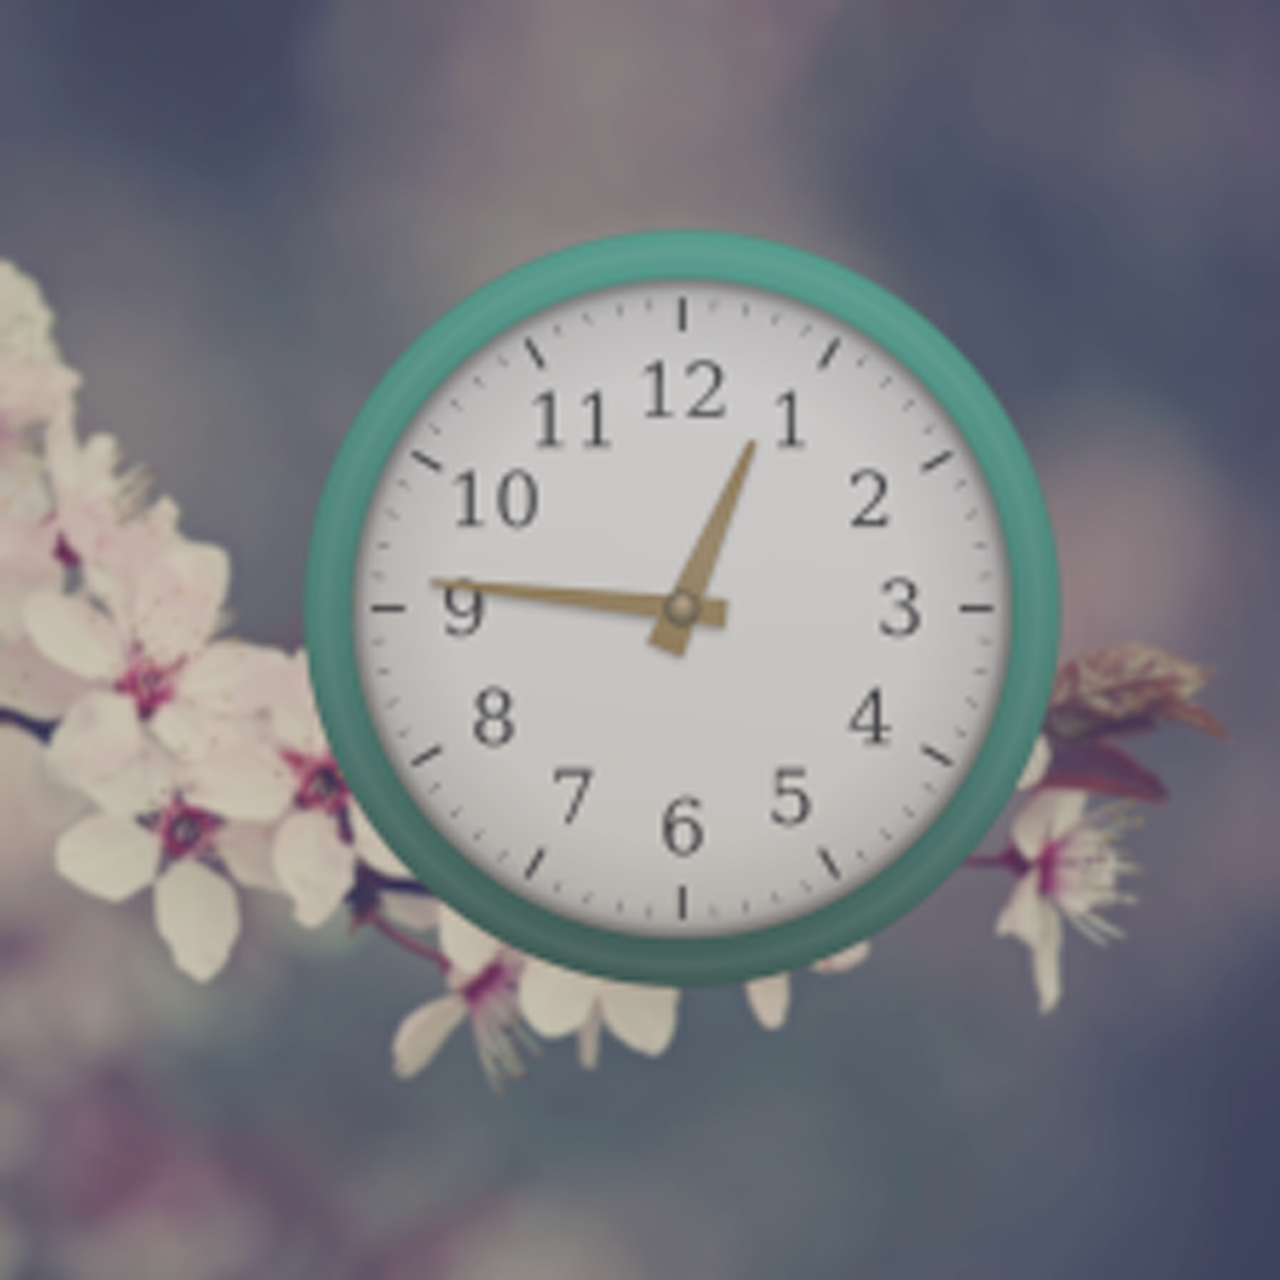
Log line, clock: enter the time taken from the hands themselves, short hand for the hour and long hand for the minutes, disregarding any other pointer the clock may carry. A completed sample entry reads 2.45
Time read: 12.46
